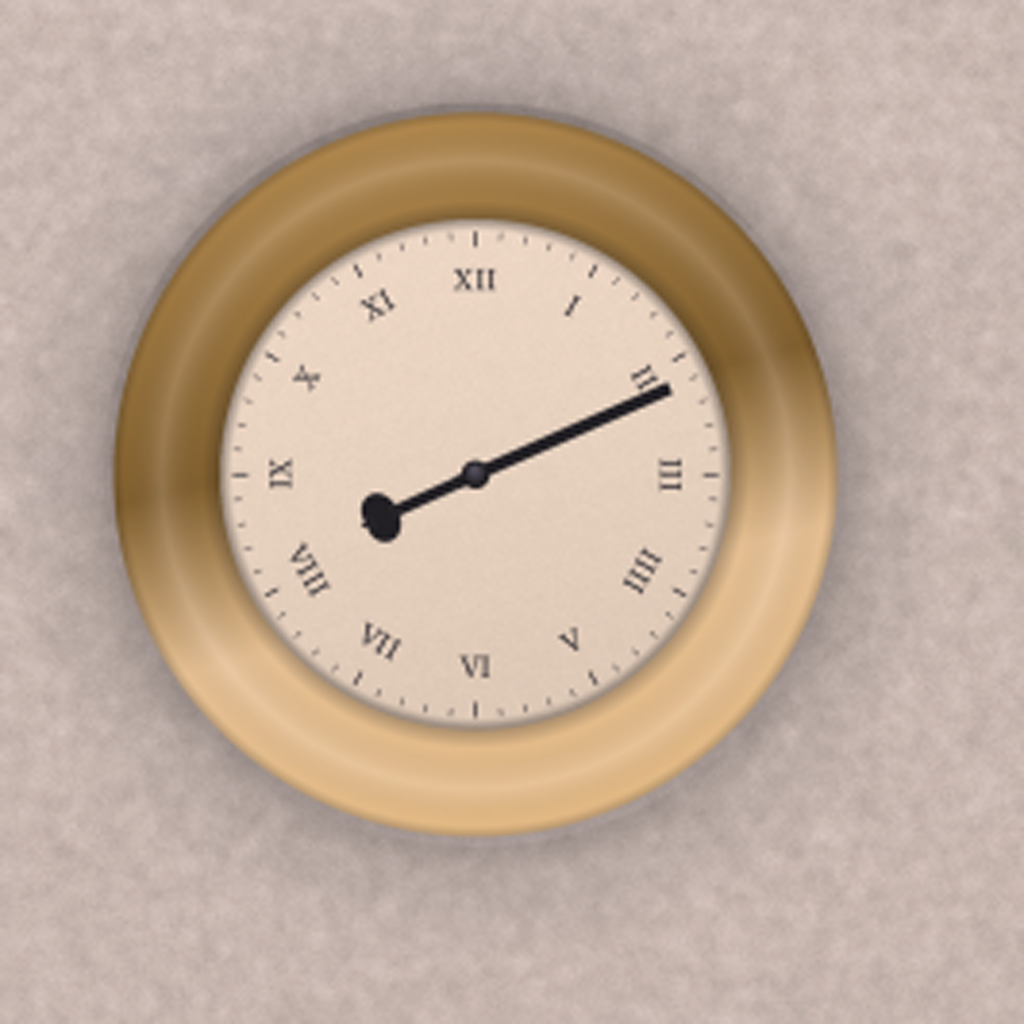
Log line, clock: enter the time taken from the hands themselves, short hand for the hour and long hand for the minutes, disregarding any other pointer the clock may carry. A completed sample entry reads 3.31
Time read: 8.11
